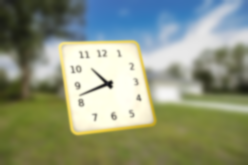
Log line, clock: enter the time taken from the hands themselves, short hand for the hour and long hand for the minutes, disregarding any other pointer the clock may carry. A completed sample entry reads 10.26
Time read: 10.42
